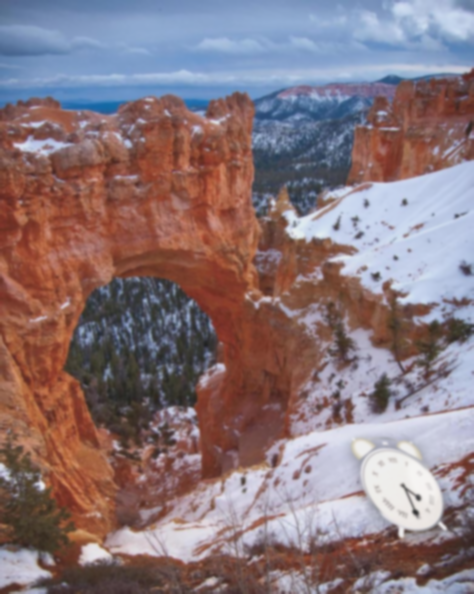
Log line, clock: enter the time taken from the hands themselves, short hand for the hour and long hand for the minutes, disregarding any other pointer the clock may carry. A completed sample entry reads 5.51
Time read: 4.30
